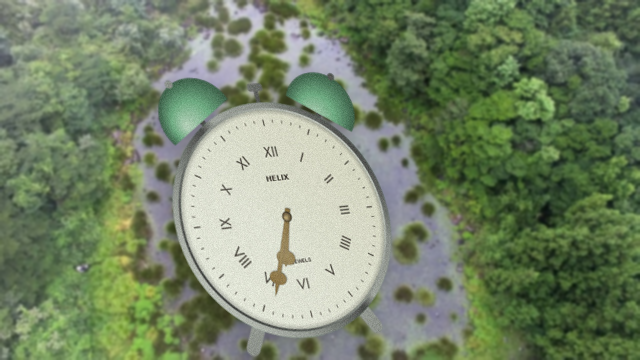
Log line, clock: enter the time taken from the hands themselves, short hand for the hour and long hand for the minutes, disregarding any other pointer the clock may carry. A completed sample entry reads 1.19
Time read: 6.34
